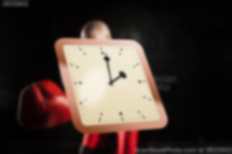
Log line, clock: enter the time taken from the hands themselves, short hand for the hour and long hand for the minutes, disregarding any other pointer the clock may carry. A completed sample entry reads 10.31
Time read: 2.01
